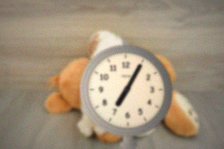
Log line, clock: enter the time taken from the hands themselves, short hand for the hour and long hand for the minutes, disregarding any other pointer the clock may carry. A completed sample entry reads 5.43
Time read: 7.05
